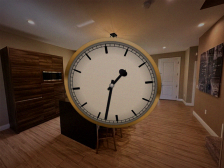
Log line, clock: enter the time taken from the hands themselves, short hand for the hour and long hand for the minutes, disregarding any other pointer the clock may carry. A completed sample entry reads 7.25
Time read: 1.33
